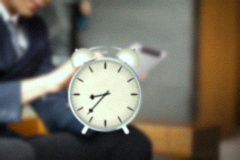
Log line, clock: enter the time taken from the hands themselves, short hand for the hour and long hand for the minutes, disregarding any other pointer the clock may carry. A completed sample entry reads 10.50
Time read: 8.37
